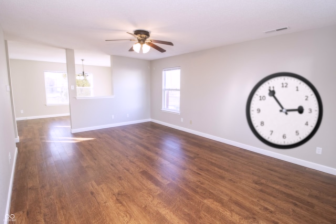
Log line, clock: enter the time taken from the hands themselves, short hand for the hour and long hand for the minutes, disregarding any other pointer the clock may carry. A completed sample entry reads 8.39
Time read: 2.54
